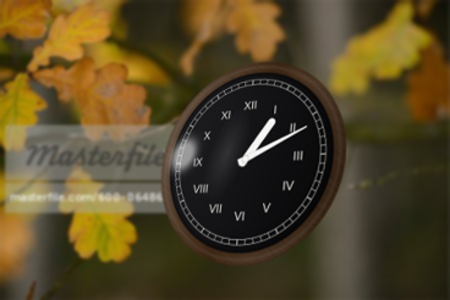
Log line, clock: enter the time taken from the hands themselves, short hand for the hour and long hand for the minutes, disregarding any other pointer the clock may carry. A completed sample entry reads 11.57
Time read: 1.11
